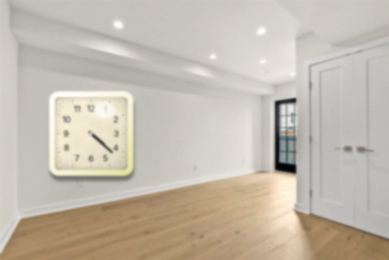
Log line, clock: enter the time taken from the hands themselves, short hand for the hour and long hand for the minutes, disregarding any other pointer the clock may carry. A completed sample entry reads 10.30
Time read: 4.22
